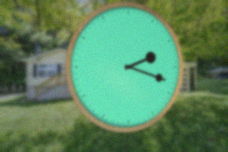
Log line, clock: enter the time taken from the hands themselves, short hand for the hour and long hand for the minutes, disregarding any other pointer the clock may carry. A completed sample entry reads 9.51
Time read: 2.18
